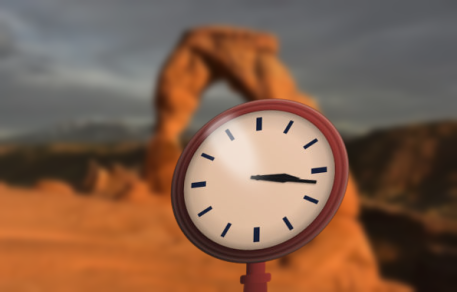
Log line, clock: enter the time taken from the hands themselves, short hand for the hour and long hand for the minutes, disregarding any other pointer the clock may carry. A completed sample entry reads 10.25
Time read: 3.17
